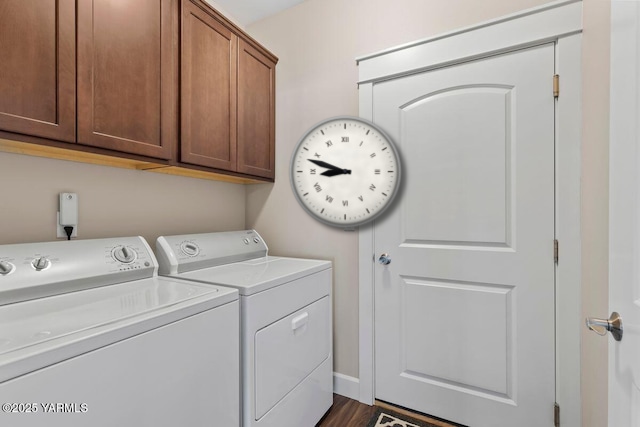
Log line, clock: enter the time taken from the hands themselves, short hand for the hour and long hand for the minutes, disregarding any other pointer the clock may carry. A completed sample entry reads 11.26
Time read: 8.48
